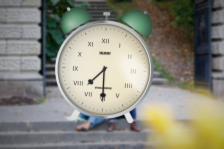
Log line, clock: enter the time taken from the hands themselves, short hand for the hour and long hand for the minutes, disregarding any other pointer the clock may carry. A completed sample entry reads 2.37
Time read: 7.30
